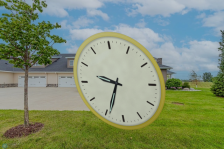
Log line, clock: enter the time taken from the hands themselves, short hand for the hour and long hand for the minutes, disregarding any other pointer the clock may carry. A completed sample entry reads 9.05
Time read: 9.34
